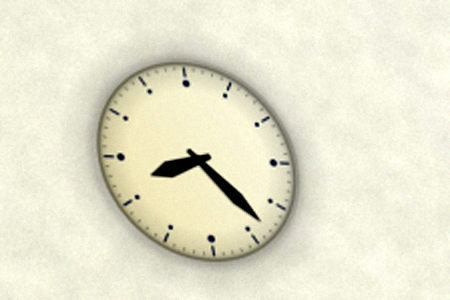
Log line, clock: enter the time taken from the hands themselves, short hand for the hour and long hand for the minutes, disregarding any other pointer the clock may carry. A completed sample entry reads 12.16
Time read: 8.23
